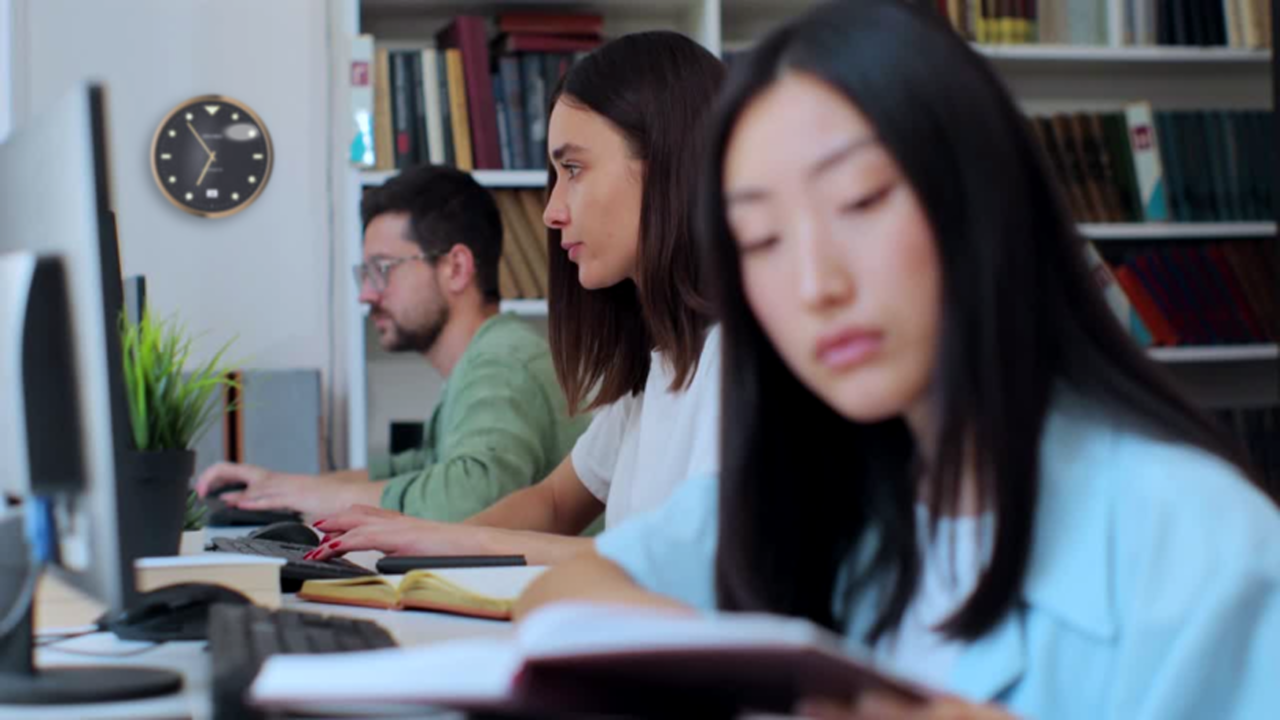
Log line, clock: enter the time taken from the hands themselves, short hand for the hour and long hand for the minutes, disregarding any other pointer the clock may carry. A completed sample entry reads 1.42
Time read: 6.54
